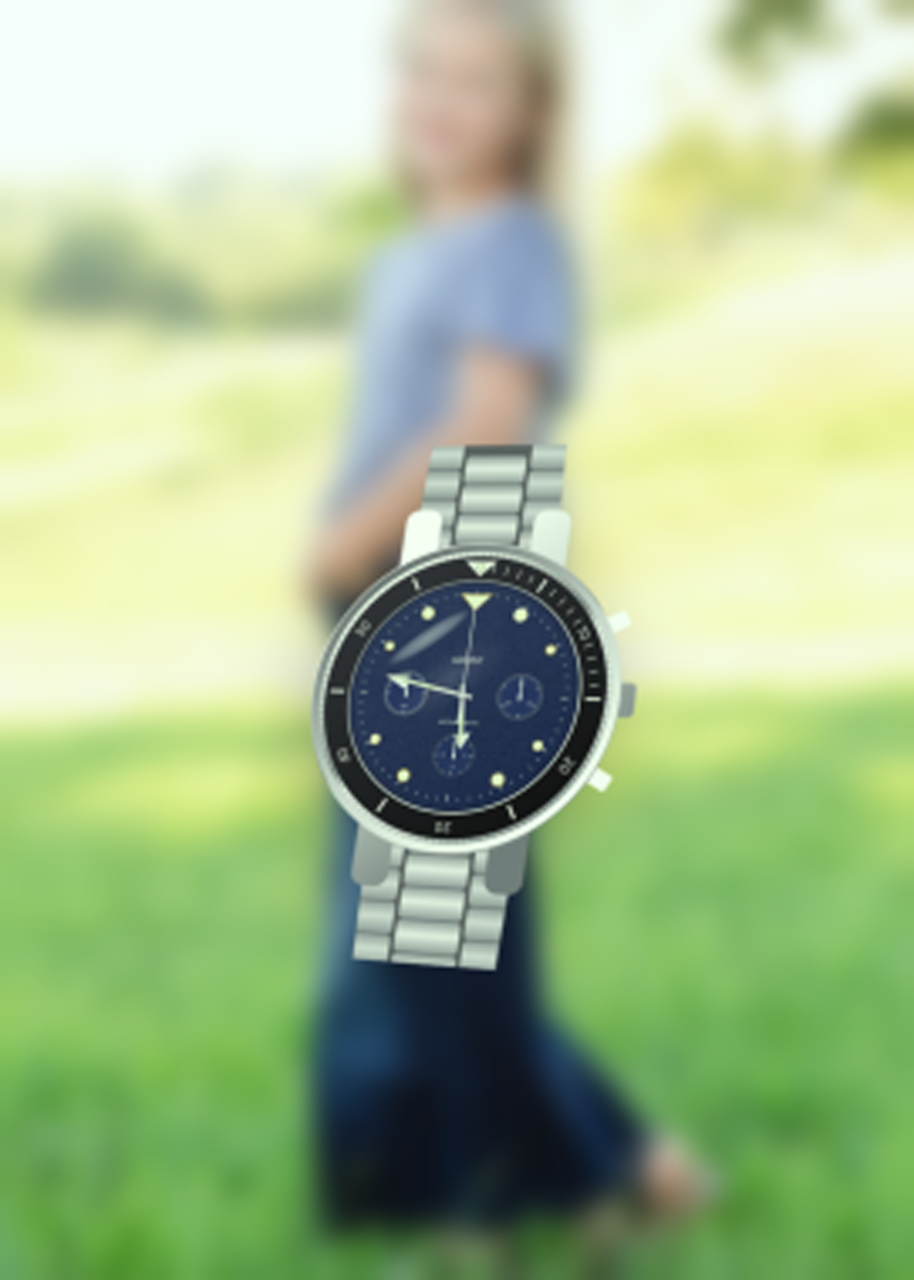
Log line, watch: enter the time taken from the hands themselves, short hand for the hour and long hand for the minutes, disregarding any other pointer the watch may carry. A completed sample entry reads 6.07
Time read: 5.47
